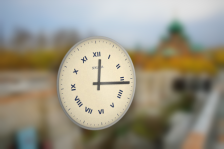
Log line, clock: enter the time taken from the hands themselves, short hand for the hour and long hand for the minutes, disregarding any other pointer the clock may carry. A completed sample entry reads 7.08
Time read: 12.16
